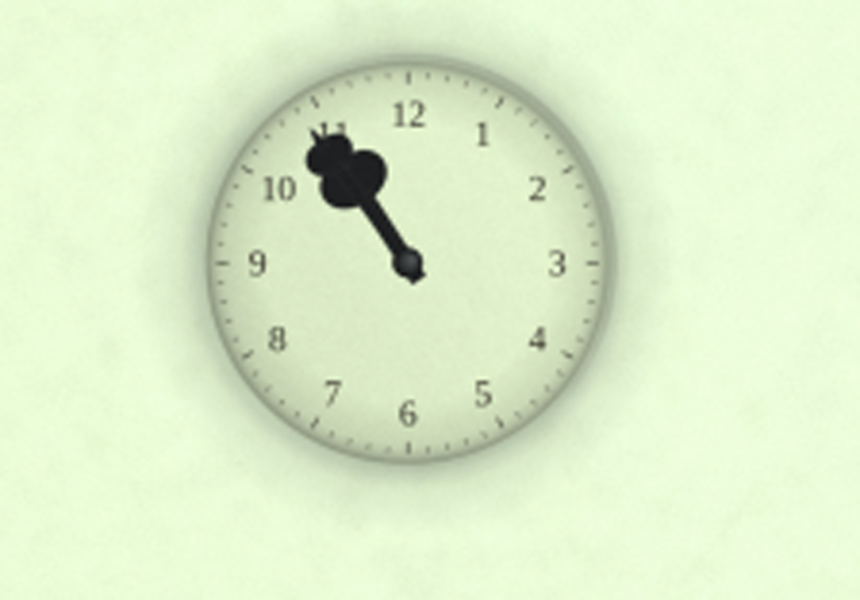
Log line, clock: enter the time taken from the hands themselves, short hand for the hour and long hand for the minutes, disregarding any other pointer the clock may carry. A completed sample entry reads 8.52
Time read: 10.54
